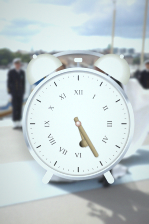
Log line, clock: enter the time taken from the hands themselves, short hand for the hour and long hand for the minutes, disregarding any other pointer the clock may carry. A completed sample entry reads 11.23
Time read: 5.25
